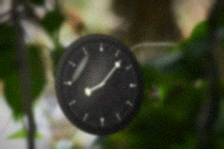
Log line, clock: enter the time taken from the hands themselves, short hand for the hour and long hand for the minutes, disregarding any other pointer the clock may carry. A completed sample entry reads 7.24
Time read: 8.07
